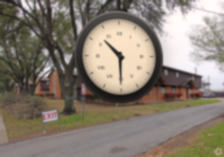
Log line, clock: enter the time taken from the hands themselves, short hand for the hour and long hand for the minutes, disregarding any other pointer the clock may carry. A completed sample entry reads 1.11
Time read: 10.30
